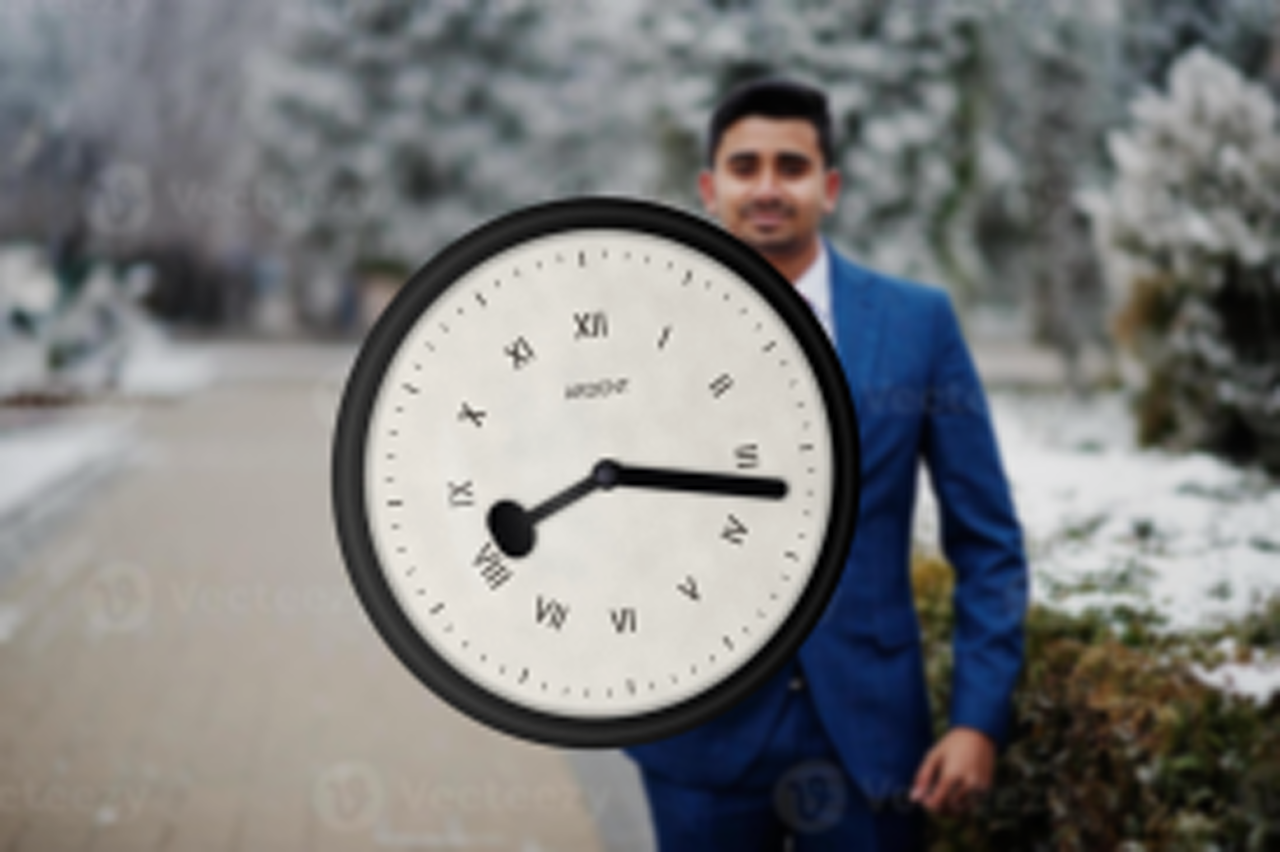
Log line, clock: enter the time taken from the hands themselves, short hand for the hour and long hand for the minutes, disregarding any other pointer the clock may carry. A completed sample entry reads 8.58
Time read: 8.17
